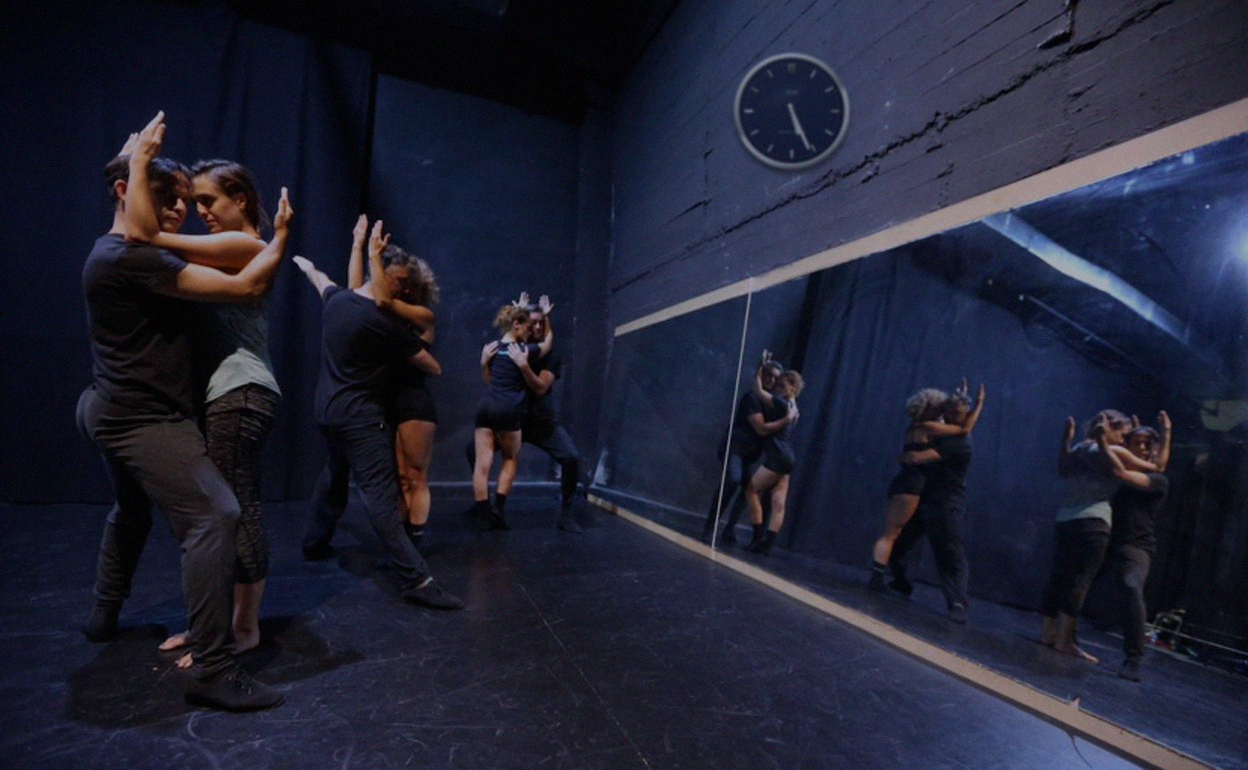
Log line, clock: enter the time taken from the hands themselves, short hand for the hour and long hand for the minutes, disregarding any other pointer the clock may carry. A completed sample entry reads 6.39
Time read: 5.26
